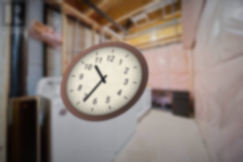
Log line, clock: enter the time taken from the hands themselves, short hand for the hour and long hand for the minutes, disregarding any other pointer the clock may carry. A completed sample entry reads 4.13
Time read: 10.34
